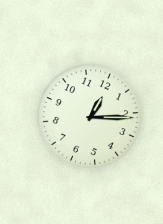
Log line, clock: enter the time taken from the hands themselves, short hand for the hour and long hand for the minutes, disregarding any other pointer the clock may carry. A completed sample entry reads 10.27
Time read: 12.11
